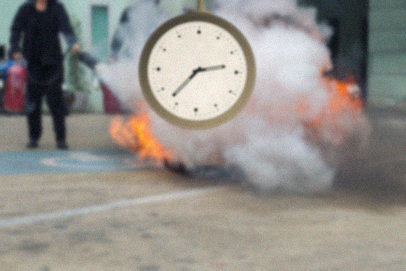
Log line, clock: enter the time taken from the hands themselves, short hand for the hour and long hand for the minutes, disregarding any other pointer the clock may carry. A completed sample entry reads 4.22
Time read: 2.37
